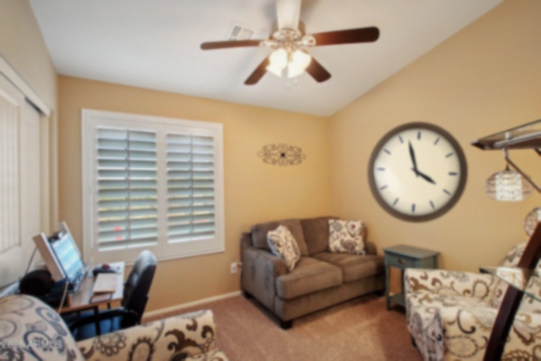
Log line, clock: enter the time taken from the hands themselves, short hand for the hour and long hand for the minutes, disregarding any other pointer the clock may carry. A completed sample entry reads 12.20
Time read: 3.57
